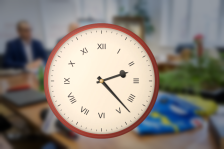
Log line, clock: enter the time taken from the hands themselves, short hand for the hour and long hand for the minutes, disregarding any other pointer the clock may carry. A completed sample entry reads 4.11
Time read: 2.23
